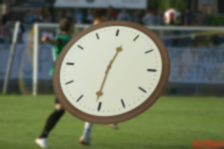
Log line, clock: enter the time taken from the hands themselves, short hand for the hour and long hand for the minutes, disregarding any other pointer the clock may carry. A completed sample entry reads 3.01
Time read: 12.31
